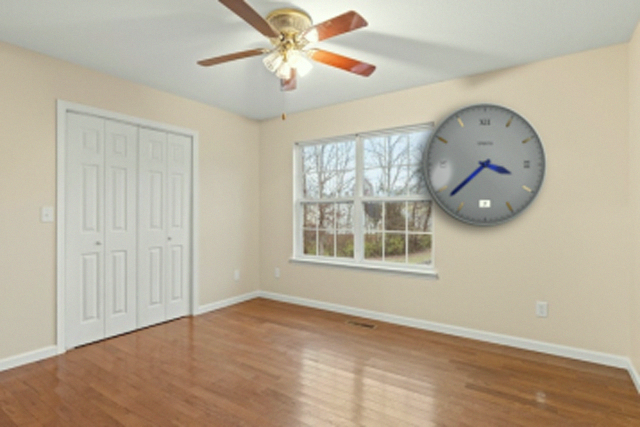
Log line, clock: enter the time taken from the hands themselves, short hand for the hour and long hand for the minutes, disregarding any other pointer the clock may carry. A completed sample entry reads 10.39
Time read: 3.38
